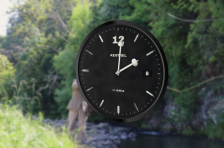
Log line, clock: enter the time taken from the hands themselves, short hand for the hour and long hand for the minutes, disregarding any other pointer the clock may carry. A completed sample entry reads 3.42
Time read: 2.01
